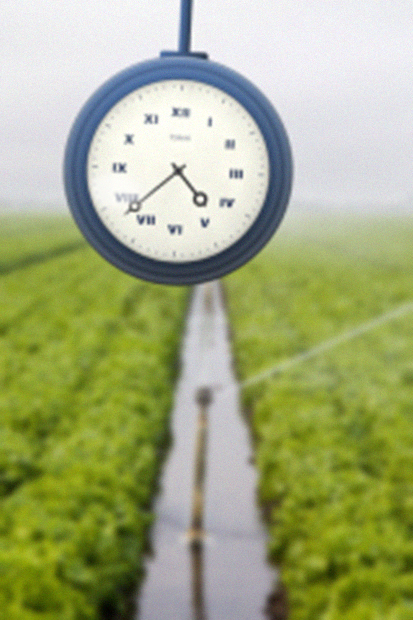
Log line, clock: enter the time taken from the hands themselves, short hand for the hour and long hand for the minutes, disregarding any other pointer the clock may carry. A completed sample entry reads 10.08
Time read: 4.38
